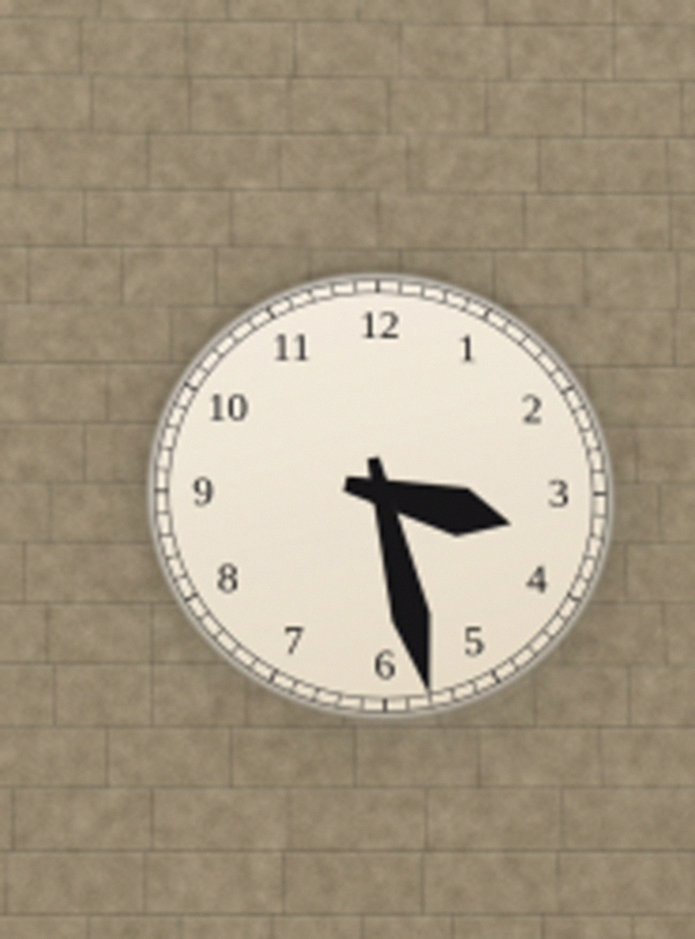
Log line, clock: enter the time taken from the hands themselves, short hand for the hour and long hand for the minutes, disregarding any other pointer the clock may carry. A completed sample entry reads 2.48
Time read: 3.28
